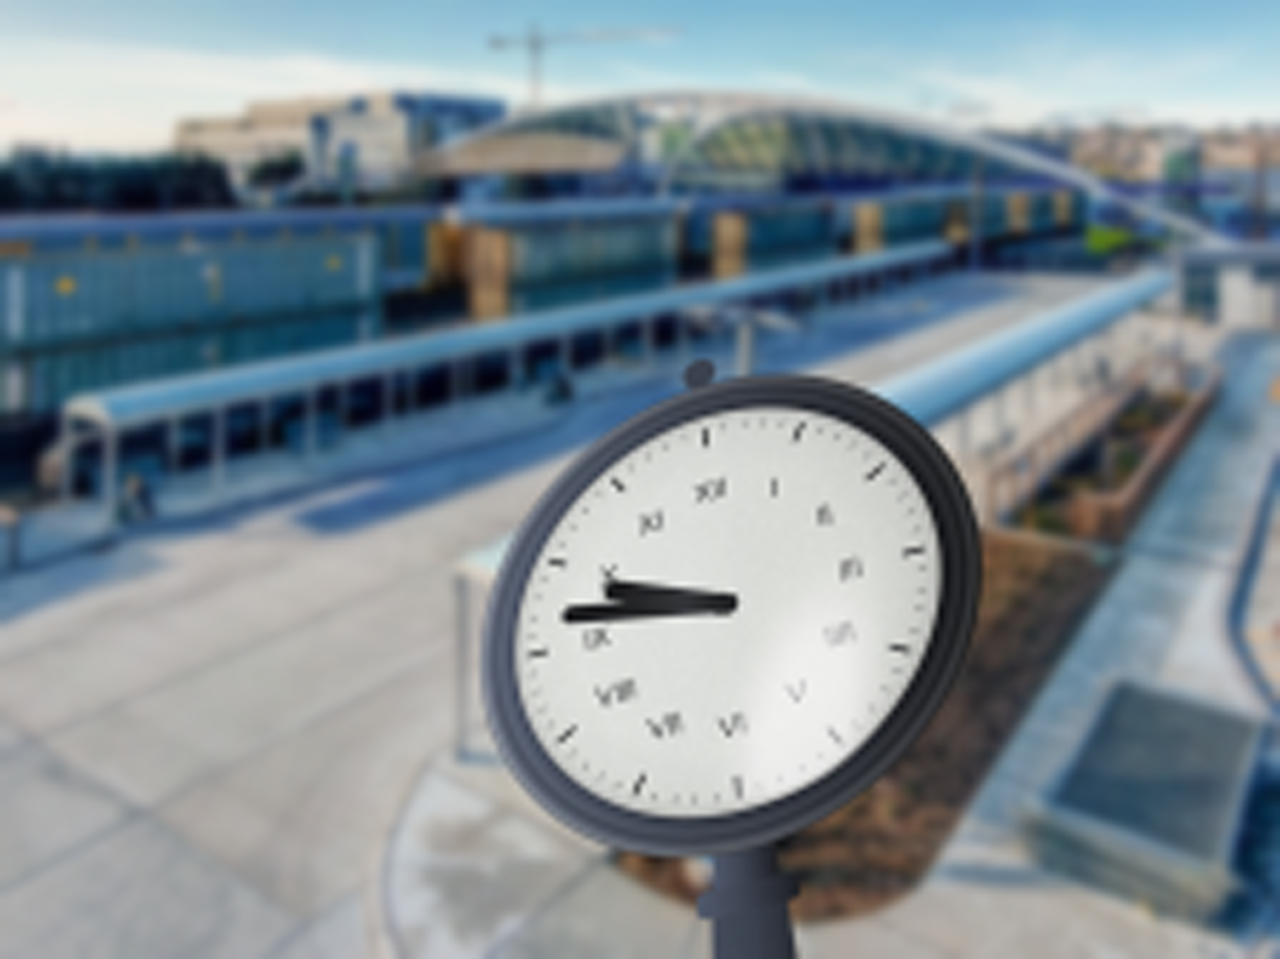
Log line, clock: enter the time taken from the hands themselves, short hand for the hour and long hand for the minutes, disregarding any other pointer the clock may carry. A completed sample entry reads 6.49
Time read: 9.47
